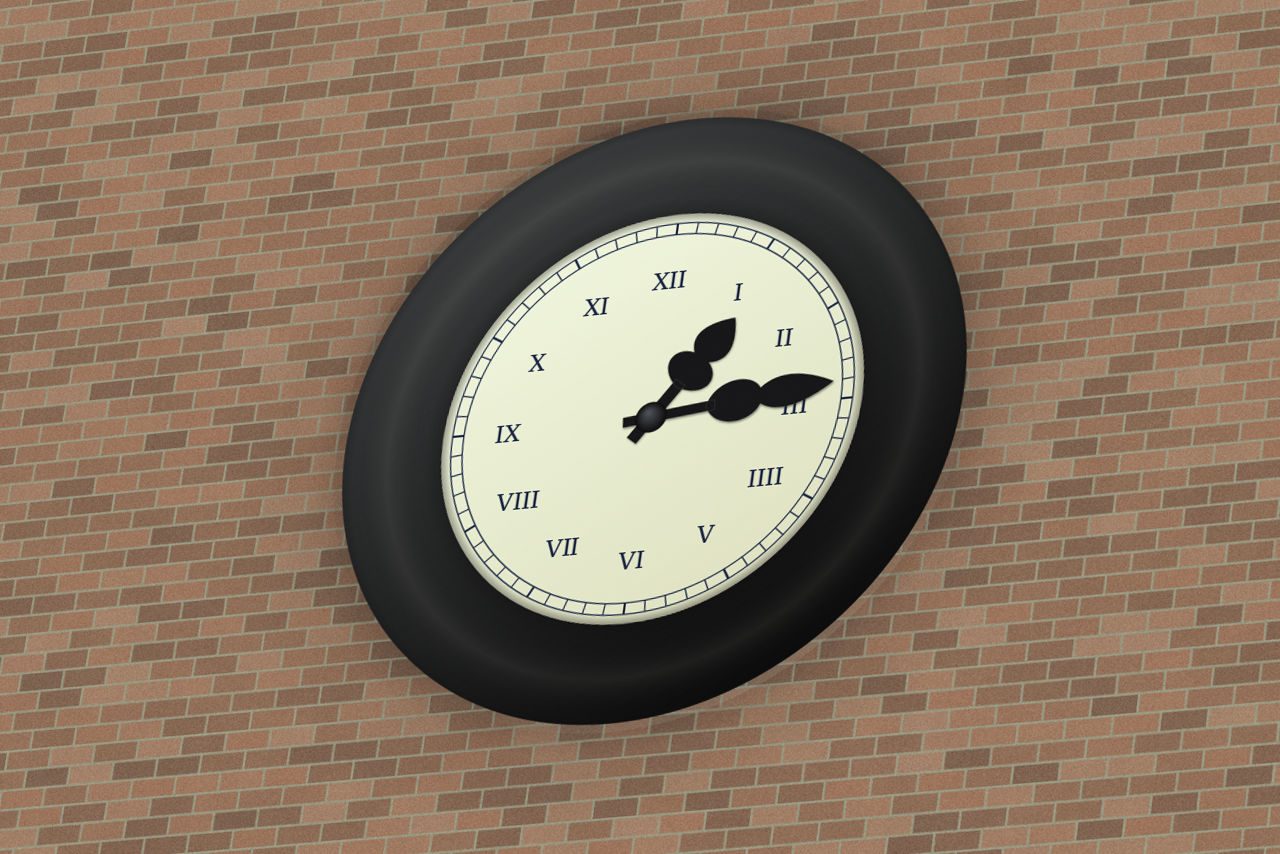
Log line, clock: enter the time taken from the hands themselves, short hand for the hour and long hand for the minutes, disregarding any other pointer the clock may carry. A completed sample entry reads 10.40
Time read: 1.14
